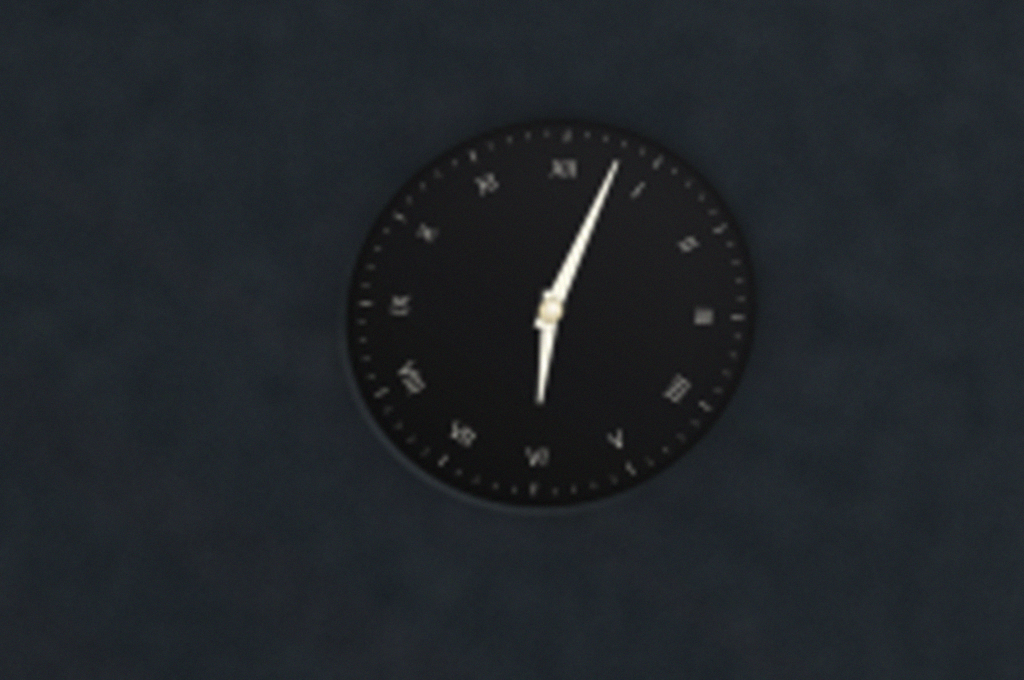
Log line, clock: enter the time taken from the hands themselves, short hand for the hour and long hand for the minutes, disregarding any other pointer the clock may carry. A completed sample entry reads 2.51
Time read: 6.03
